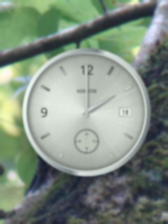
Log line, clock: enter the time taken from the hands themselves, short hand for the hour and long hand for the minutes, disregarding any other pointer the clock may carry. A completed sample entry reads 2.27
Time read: 2.00
